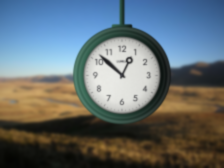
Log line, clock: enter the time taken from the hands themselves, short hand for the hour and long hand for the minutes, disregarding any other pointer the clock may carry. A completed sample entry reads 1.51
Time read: 12.52
